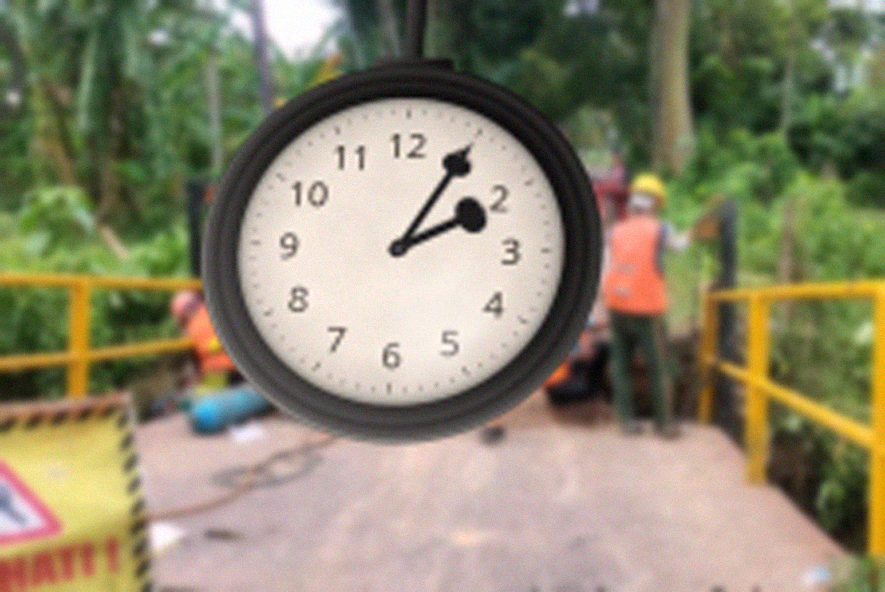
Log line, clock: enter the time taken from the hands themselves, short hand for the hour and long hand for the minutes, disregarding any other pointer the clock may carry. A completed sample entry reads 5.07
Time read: 2.05
